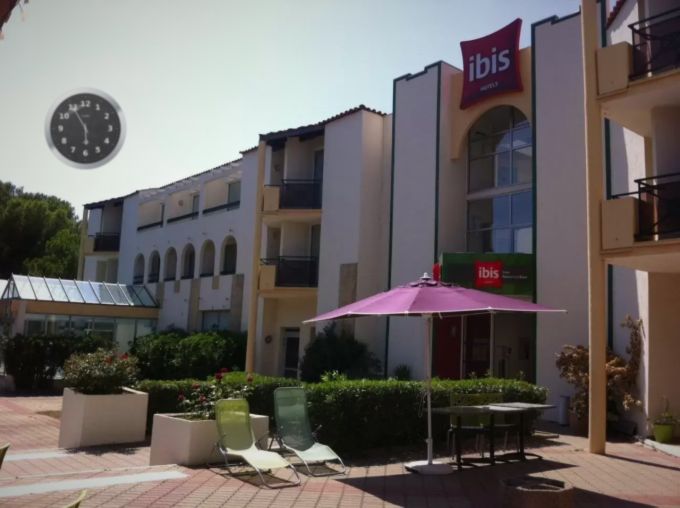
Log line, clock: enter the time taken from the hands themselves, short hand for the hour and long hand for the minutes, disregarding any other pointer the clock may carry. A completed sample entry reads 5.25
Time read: 5.55
